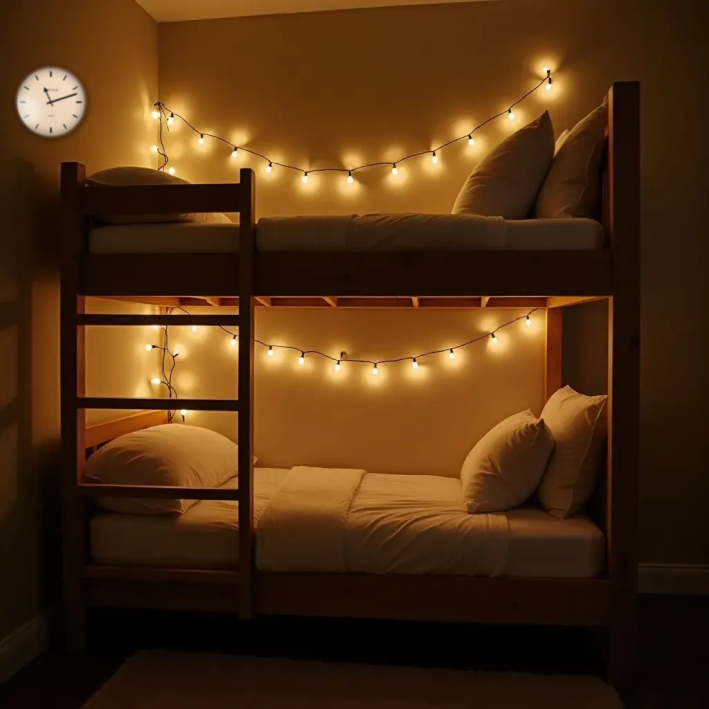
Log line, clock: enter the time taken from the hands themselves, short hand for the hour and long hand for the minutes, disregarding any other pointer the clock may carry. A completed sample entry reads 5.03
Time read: 11.12
